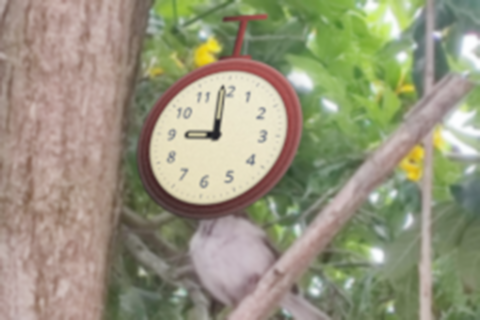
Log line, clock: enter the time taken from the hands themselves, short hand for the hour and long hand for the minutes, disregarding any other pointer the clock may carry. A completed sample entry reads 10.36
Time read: 8.59
